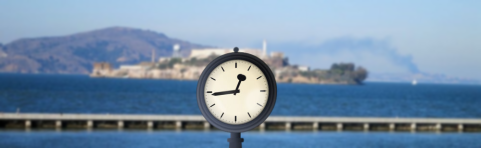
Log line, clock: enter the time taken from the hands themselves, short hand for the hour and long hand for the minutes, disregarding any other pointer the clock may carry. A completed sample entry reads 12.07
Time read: 12.44
